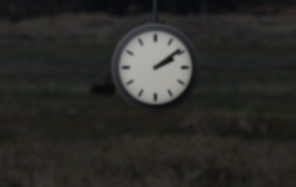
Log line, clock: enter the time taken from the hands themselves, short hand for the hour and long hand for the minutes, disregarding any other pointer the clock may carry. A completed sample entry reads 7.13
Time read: 2.09
